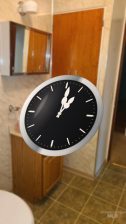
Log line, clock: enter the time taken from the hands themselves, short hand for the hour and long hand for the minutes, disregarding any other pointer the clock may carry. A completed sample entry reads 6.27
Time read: 1.01
